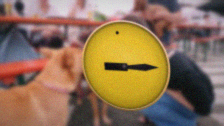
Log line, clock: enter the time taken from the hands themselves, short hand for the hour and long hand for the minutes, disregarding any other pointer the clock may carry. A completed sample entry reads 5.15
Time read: 9.16
